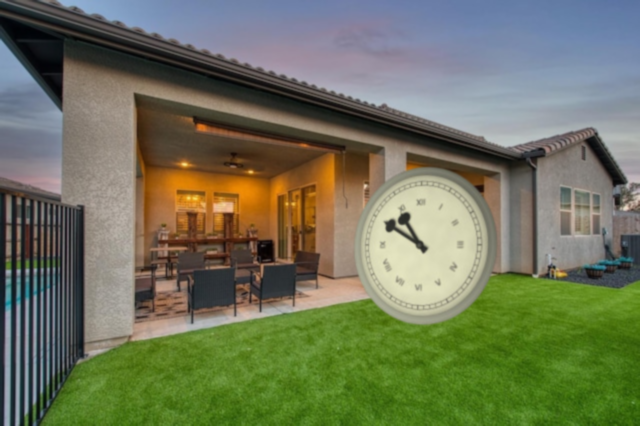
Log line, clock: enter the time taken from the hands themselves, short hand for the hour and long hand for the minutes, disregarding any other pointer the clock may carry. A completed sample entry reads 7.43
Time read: 10.50
